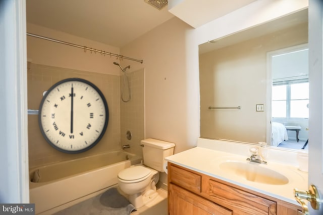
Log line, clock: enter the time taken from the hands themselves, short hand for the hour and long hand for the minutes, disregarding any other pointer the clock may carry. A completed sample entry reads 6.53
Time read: 6.00
